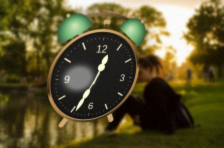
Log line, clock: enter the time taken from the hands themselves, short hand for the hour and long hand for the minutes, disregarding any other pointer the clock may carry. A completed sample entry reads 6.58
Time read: 12.34
